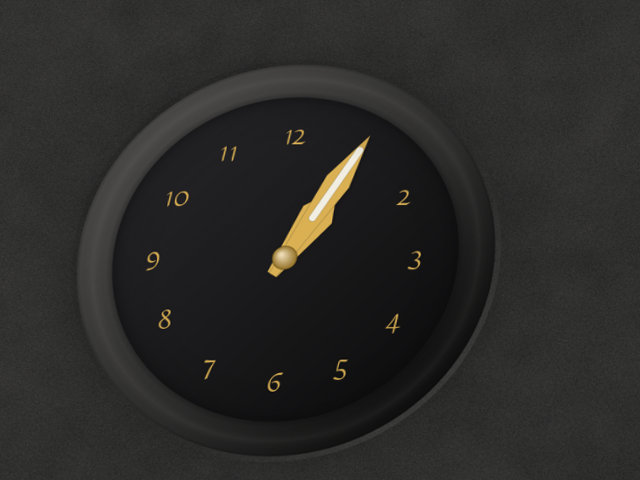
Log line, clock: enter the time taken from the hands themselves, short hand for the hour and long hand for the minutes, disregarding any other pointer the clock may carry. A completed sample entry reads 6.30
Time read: 1.05
